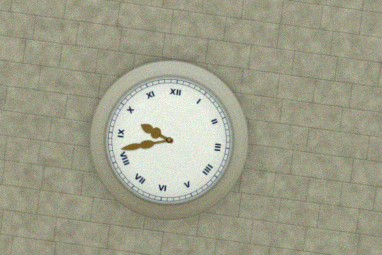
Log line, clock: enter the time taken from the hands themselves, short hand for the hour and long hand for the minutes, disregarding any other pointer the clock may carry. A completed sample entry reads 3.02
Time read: 9.42
